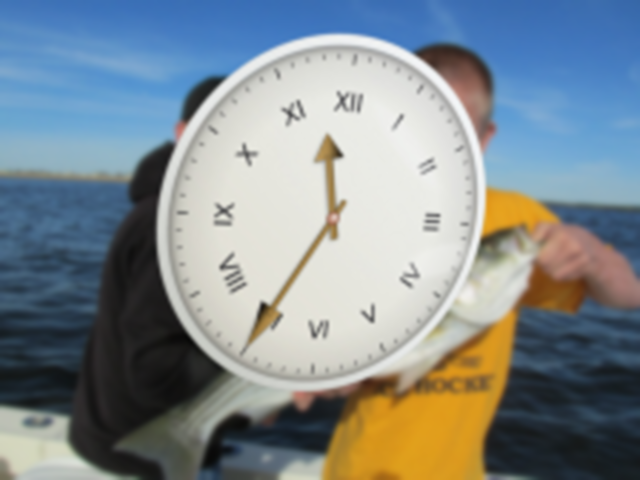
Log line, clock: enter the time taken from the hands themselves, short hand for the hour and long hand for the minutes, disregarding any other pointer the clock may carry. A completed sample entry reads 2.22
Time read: 11.35
